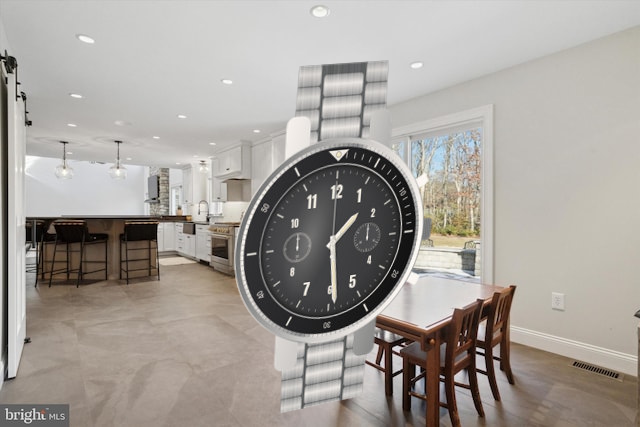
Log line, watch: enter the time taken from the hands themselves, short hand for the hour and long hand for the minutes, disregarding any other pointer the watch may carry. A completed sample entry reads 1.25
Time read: 1.29
